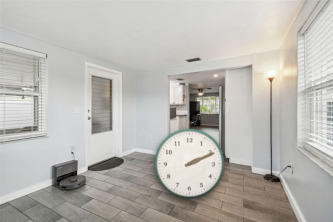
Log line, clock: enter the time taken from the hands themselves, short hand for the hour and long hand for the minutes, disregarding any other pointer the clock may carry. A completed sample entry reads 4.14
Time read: 2.11
